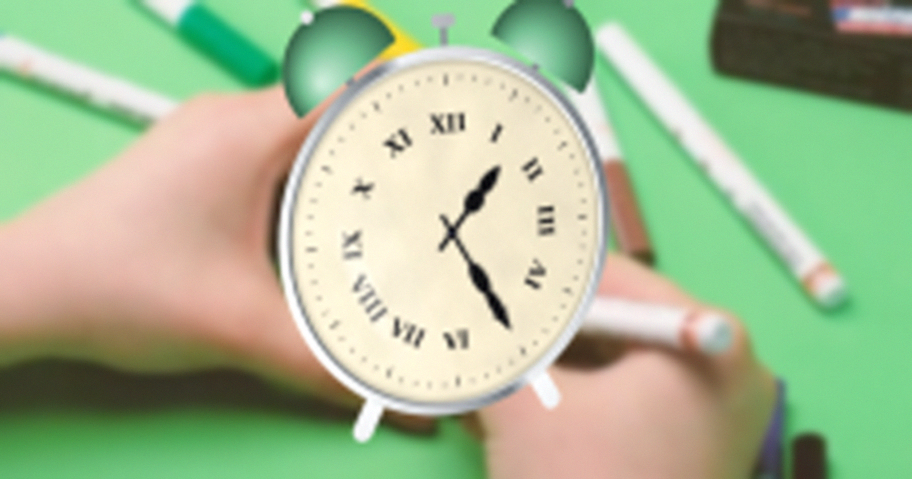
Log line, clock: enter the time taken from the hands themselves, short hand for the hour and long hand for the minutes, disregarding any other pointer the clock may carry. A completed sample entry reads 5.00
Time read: 1.25
